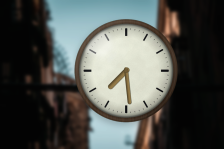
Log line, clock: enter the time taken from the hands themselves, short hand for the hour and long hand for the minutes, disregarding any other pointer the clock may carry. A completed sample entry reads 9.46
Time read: 7.29
